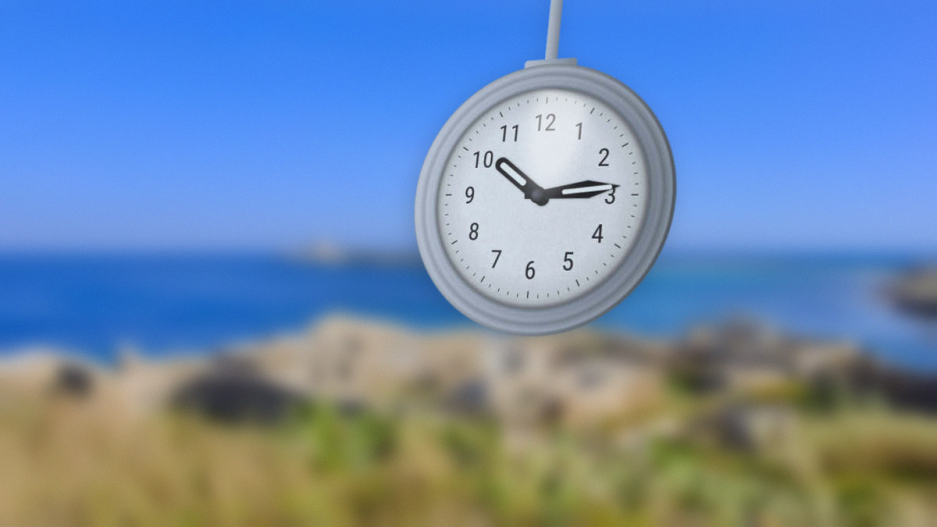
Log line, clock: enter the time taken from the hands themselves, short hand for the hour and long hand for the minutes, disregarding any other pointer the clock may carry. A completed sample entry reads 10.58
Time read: 10.14
